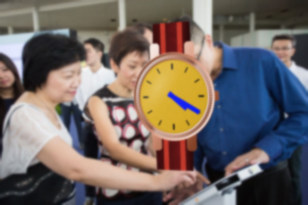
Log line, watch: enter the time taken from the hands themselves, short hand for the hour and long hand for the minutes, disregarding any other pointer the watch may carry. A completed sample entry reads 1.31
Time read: 4.20
